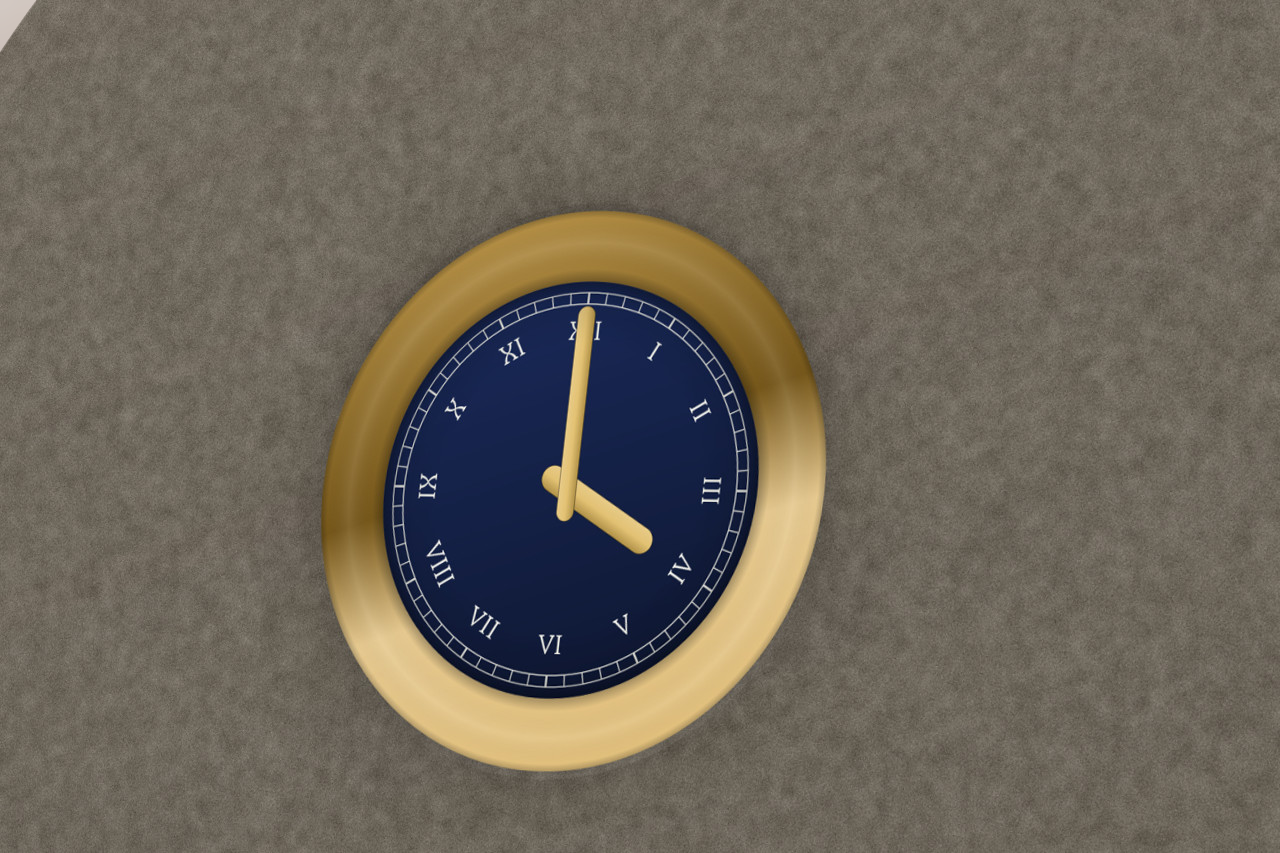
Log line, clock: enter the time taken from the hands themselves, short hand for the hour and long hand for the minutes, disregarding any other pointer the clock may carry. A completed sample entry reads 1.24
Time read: 4.00
